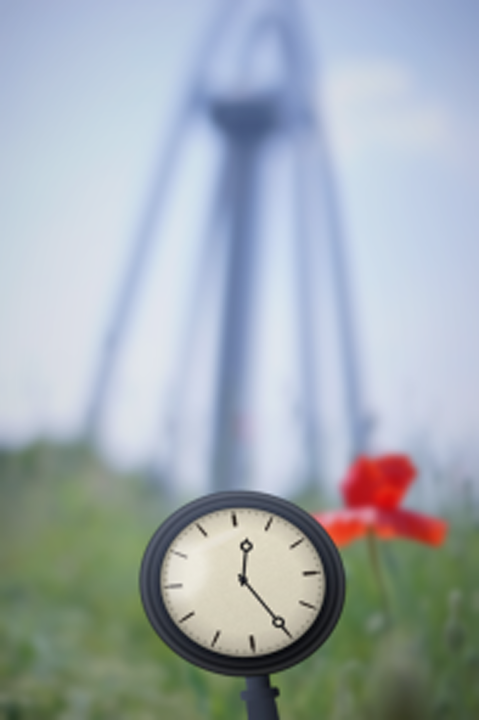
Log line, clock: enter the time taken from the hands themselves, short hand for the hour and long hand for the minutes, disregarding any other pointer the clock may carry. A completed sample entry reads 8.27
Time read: 12.25
